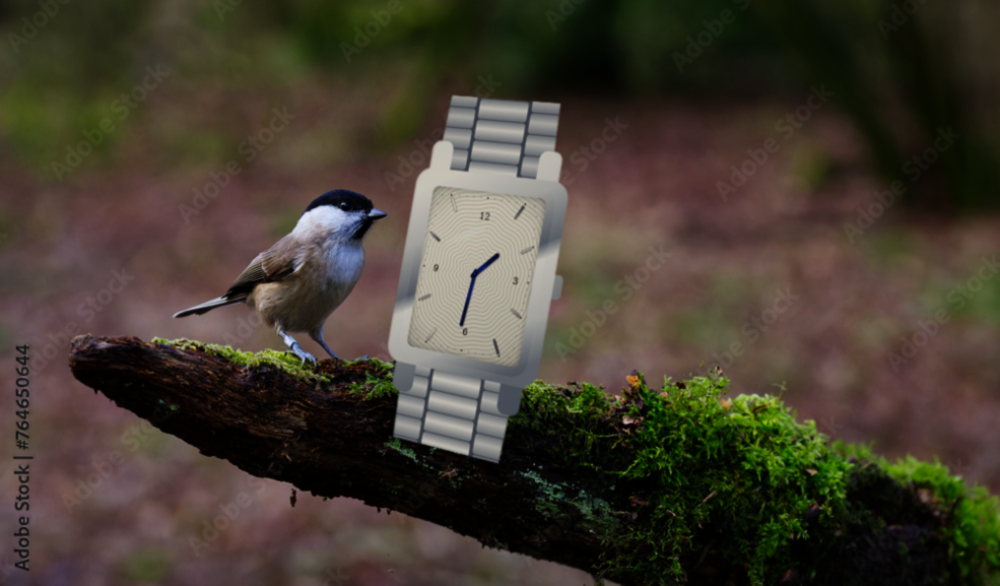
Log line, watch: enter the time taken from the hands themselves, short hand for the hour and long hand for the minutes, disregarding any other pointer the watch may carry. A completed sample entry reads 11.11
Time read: 1.31
